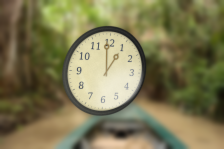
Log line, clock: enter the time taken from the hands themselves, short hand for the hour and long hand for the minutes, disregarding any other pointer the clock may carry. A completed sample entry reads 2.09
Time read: 12.59
